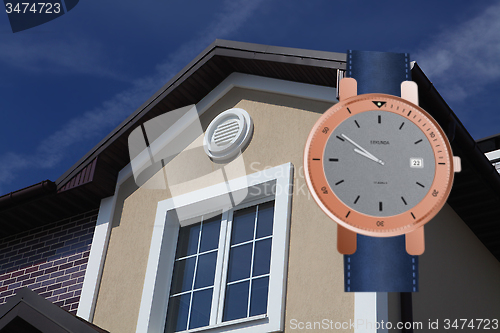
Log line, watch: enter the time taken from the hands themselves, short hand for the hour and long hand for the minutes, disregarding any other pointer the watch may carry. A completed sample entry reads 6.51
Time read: 9.51
